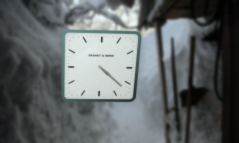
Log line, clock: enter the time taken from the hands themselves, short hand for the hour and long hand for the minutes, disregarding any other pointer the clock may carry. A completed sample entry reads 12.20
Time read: 4.22
